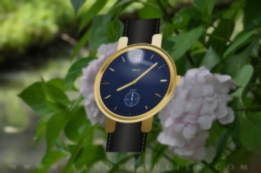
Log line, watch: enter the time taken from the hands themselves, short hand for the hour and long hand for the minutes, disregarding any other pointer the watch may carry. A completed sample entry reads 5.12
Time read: 8.08
